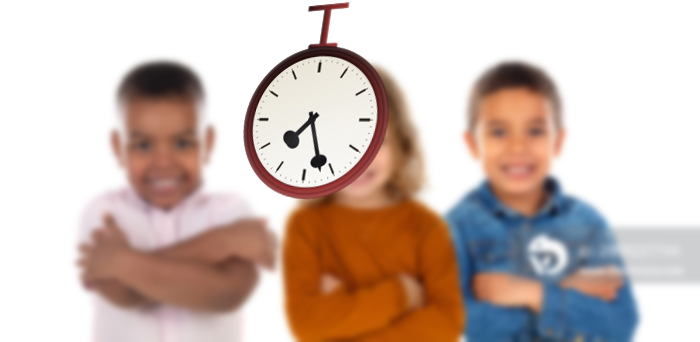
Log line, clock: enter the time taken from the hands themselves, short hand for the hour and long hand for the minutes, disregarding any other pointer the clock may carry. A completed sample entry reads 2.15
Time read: 7.27
